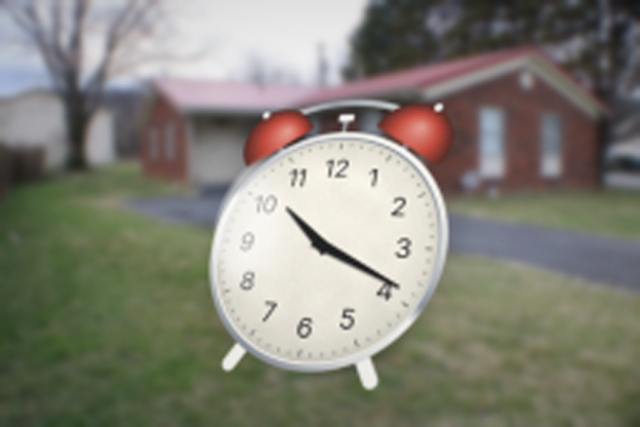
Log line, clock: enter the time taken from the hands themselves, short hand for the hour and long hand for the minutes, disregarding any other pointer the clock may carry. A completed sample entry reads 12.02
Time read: 10.19
